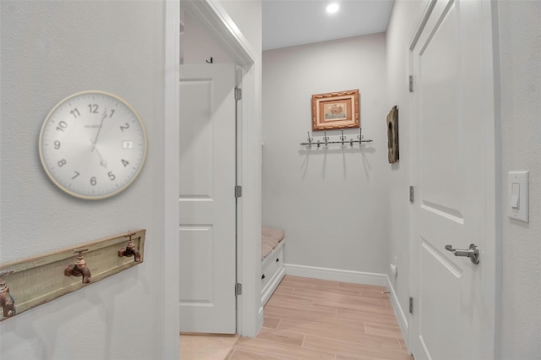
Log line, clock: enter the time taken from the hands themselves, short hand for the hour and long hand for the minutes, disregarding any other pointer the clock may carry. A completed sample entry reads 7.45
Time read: 5.03
